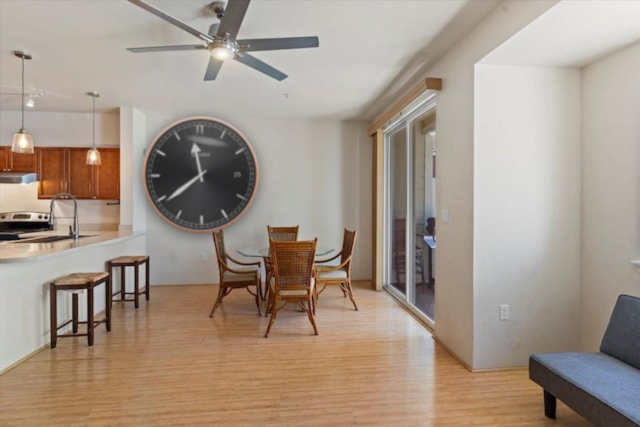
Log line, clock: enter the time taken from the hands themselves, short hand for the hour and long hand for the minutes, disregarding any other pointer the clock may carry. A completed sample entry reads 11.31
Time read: 11.39
